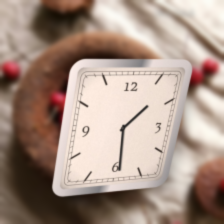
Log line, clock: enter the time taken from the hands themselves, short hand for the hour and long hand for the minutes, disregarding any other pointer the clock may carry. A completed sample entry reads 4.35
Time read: 1.29
